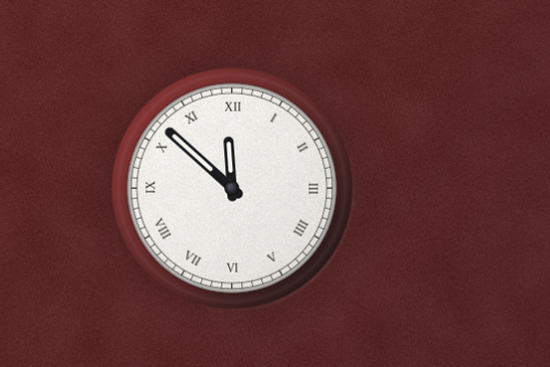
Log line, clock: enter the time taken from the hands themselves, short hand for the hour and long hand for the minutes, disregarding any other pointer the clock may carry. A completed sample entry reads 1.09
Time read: 11.52
